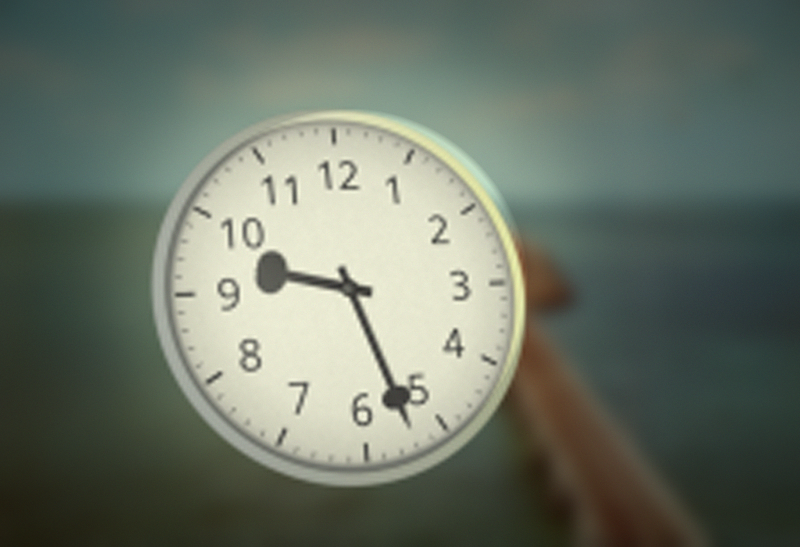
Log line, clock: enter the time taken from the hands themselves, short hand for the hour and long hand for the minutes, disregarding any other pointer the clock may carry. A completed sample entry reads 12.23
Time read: 9.27
